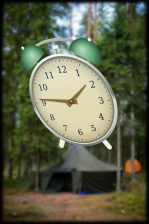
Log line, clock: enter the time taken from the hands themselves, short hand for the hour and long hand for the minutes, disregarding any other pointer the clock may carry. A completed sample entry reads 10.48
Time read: 1.46
